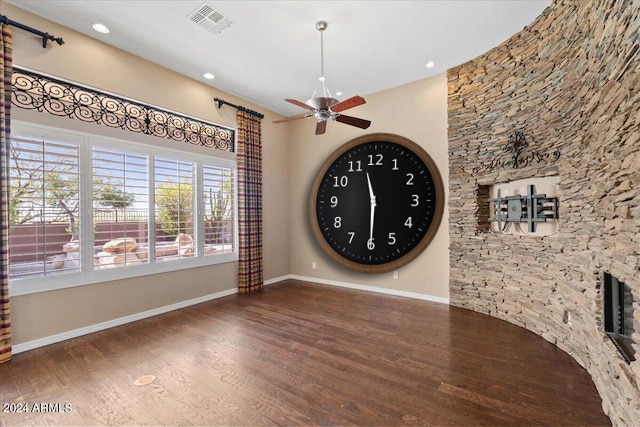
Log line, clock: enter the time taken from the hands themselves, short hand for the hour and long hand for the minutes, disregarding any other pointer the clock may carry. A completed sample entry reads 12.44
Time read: 11.30
